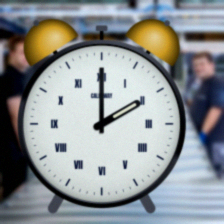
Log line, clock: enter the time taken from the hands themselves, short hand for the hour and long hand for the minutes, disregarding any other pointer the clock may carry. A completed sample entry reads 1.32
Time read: 2.00
